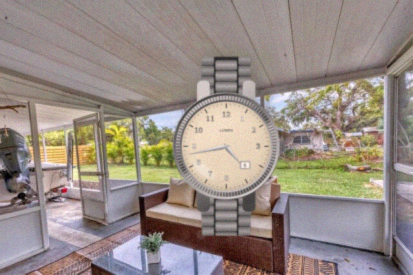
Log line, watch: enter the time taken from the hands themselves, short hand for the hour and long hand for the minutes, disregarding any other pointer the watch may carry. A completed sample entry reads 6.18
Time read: 4.43
